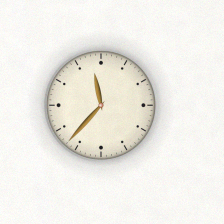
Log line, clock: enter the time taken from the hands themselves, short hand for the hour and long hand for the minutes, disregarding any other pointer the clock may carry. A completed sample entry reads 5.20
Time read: 11.37
